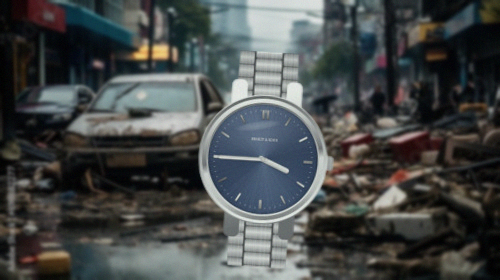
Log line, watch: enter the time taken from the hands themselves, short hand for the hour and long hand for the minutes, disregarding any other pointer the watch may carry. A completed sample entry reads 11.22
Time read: 3.45
